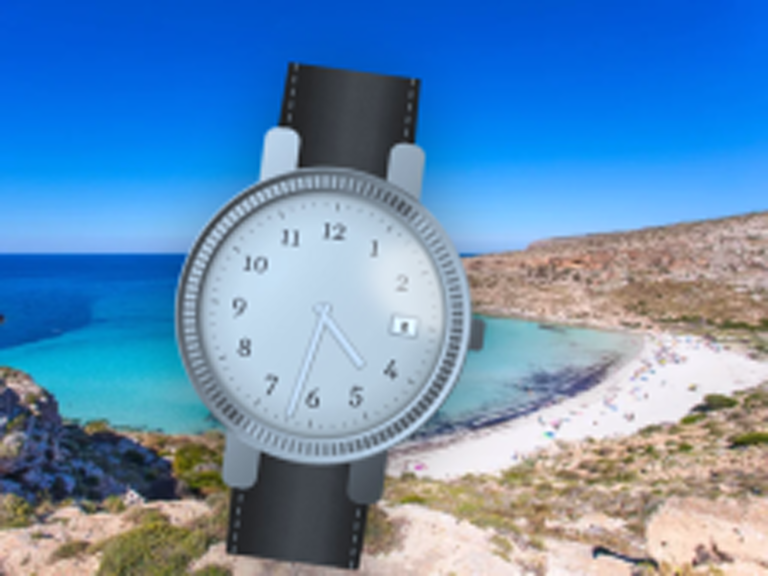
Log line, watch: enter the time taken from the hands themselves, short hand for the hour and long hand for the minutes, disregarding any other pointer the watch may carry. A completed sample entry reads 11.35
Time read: 4.32
